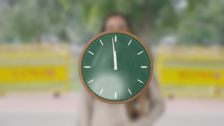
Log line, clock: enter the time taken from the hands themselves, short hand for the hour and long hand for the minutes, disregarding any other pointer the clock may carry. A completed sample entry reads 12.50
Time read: 11.59
